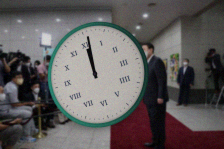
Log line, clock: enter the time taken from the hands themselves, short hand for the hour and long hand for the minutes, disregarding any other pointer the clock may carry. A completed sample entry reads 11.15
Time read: 12.01
